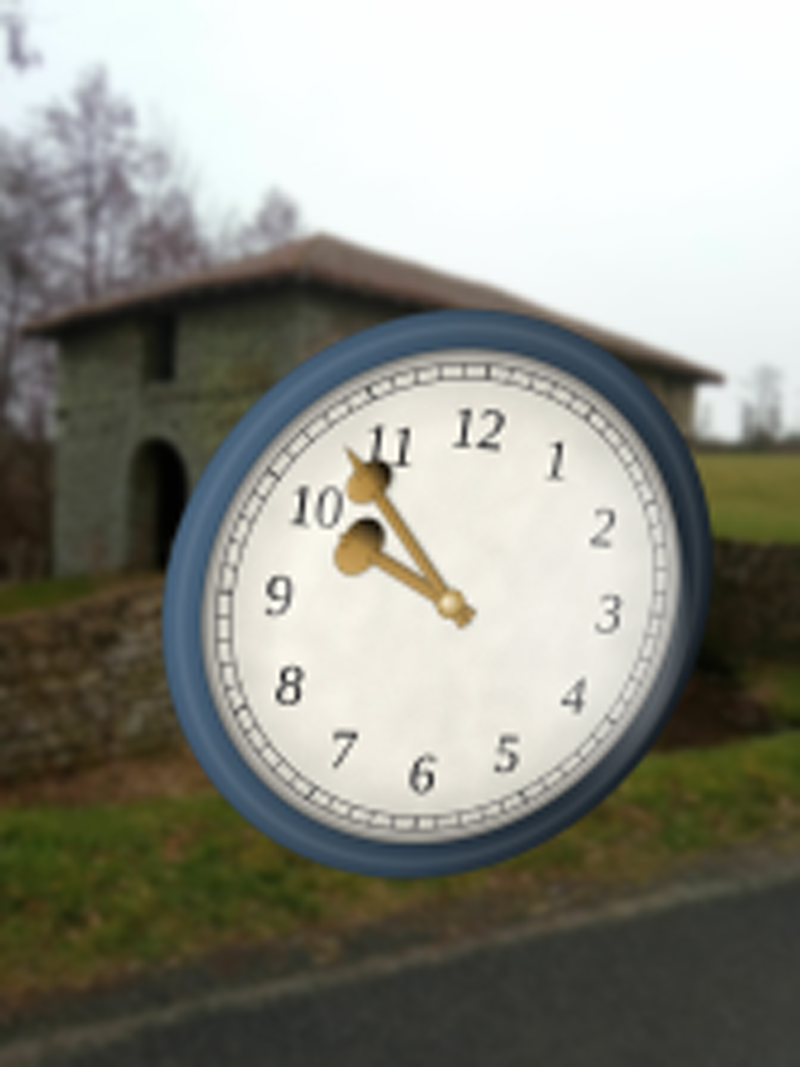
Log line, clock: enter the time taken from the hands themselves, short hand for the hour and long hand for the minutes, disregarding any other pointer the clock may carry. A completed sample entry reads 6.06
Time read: 9.53
